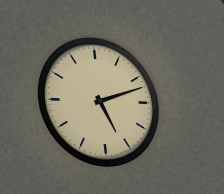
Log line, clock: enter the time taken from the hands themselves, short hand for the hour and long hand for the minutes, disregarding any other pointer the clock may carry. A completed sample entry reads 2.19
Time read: 5.12
